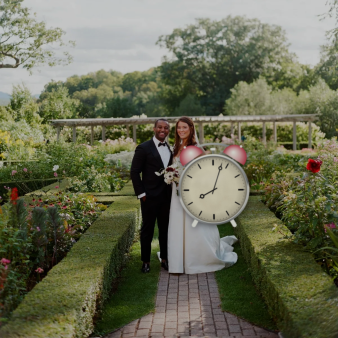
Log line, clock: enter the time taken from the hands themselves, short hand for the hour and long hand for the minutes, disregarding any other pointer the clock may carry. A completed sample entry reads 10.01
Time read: 8.03
